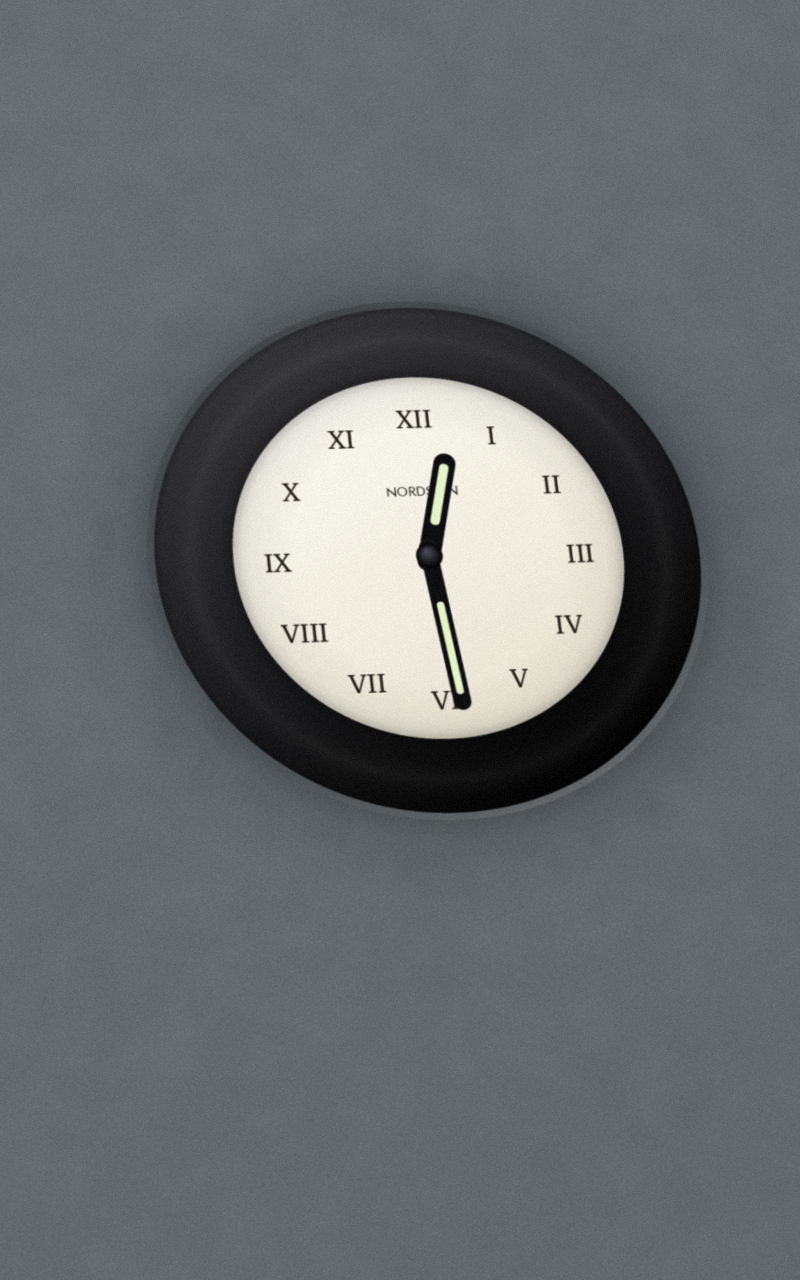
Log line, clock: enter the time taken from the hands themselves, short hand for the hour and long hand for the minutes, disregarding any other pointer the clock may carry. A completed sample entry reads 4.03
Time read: 12.29
